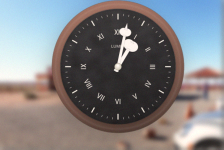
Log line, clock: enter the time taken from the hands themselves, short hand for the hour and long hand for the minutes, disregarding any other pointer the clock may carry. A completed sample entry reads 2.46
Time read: 1.02
